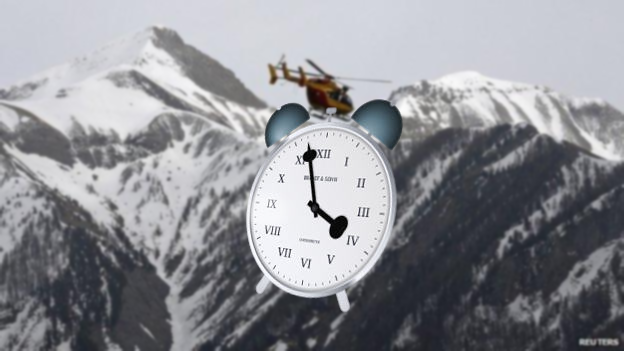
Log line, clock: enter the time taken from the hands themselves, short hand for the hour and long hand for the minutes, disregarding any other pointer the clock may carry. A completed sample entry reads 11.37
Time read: 3.57
